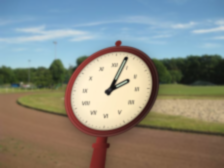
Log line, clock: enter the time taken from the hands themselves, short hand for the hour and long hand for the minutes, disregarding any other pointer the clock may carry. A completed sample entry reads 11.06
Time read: 2.03
